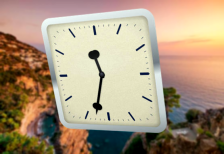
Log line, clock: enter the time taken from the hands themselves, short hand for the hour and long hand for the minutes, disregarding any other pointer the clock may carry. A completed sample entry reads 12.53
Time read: 11.33
